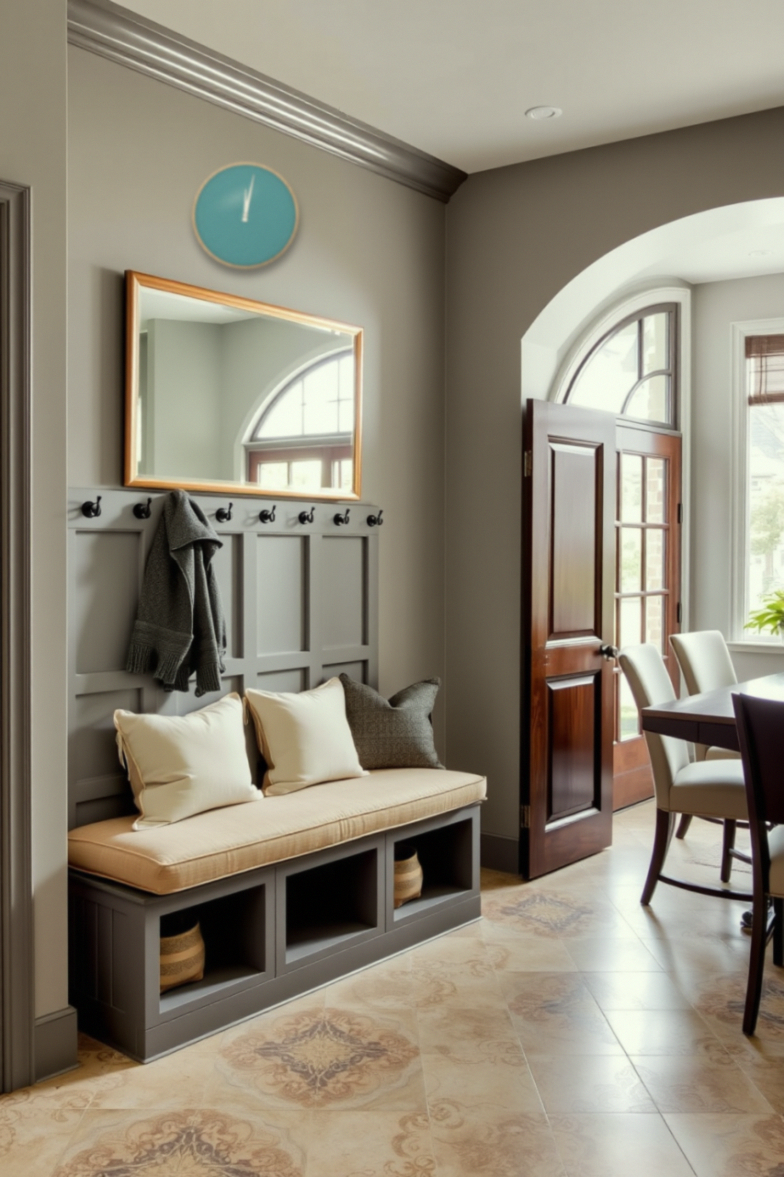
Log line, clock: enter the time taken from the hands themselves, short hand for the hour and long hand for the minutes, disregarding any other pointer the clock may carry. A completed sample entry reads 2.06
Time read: 12.02
